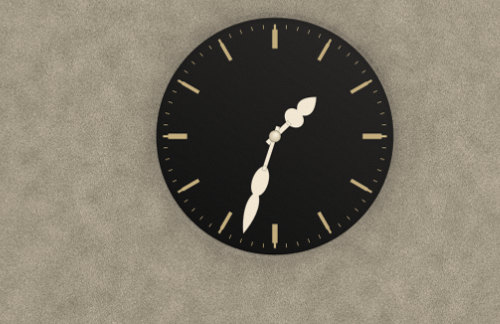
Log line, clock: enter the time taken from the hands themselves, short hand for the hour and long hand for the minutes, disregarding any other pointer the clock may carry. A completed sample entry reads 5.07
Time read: 1.33
